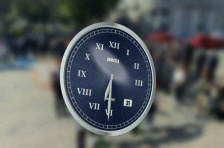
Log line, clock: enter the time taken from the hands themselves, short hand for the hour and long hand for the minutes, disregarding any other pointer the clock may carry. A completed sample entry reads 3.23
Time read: 6.30
